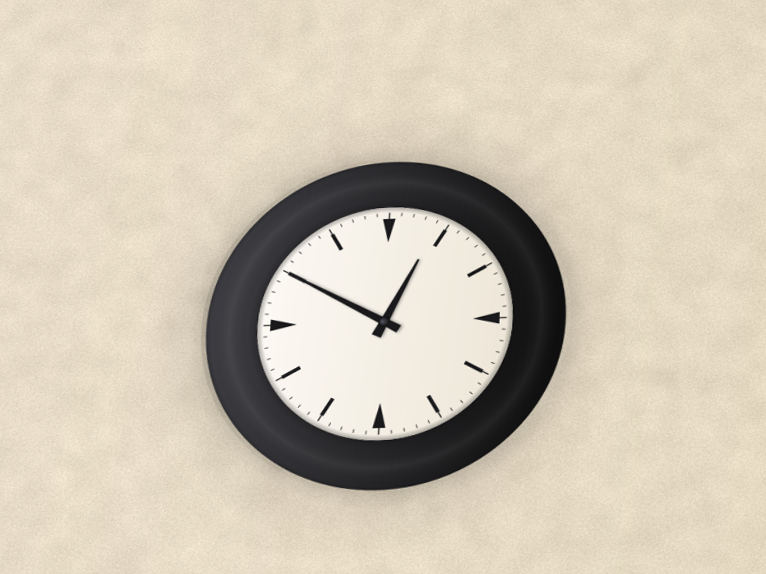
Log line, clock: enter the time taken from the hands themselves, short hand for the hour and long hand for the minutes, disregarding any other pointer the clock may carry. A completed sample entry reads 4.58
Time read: 12.50
